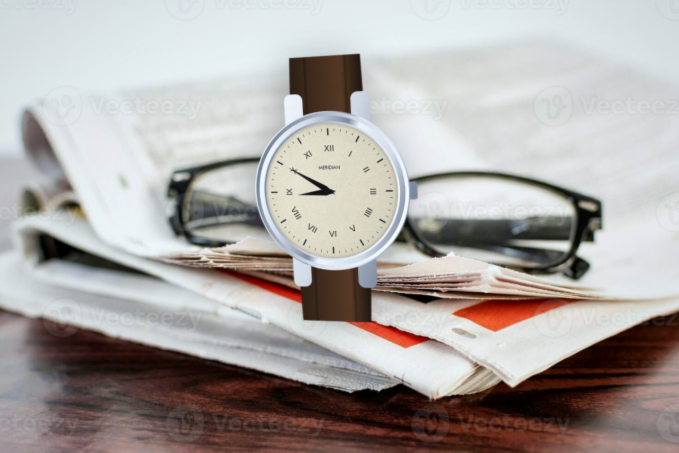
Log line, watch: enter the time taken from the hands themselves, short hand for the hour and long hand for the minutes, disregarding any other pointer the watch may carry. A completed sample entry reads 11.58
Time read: 8.50
